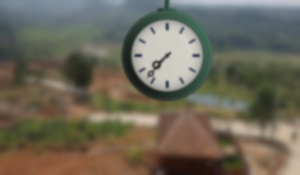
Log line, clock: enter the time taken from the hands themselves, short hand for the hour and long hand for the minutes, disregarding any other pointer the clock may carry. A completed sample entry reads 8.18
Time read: 7.37
